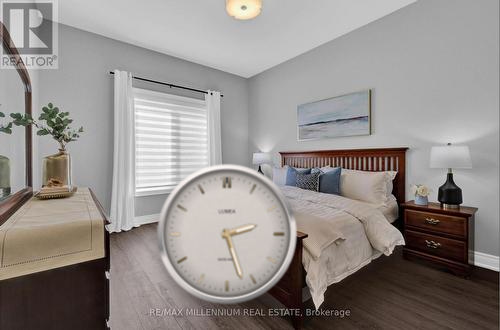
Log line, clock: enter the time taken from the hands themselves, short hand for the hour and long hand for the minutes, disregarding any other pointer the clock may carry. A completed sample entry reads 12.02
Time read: 2.27
